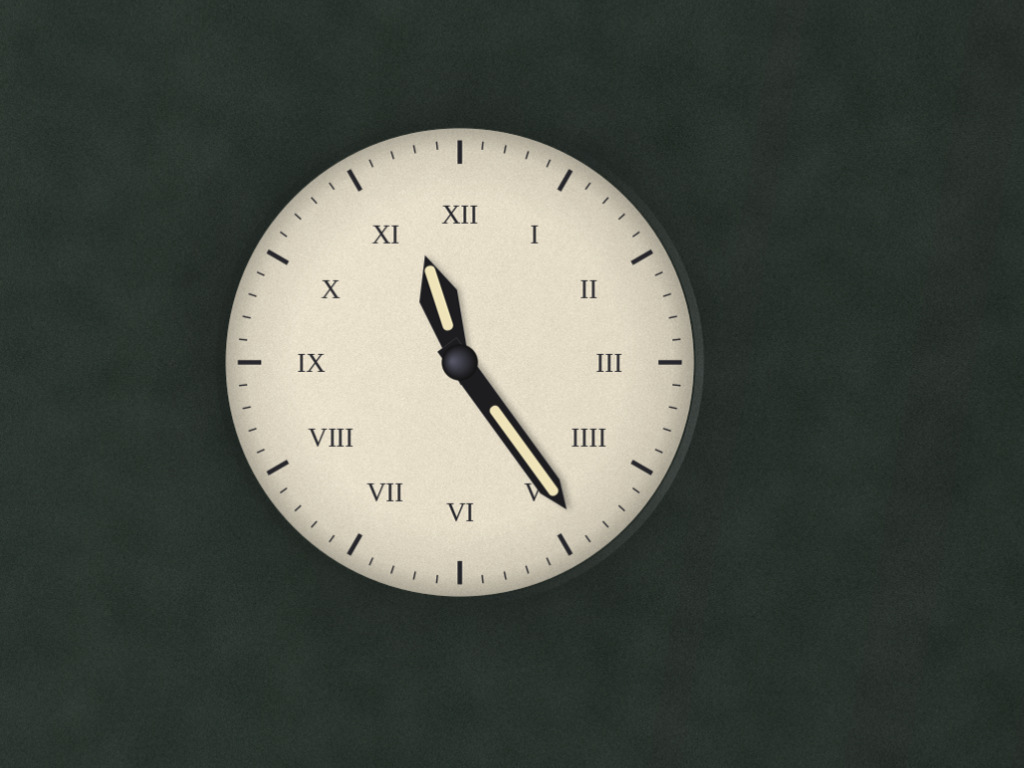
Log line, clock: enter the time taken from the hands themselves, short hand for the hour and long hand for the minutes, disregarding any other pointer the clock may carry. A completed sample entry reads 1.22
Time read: 11.24
